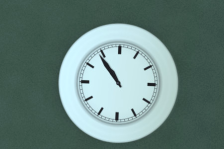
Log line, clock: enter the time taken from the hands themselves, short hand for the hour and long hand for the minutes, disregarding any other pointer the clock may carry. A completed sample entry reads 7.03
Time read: 10.54
